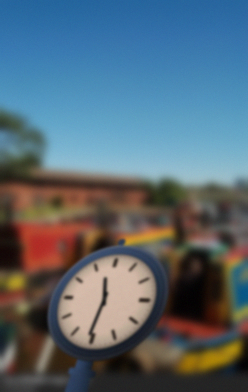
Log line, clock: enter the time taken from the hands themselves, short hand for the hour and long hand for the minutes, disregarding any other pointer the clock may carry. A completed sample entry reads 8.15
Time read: 11.31
